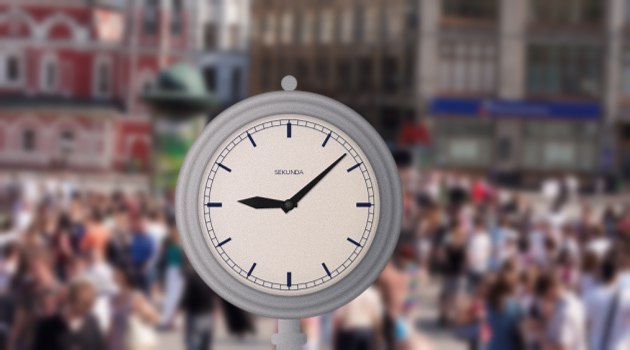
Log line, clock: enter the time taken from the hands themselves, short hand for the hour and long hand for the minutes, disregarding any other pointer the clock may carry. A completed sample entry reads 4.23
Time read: 9.08
